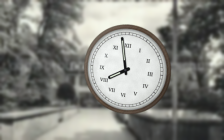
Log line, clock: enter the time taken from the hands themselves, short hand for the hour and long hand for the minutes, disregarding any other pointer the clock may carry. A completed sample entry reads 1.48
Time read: 7.58
